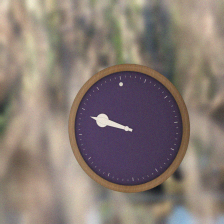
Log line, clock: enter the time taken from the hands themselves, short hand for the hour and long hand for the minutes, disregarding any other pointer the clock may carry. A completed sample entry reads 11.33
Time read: 9.49
